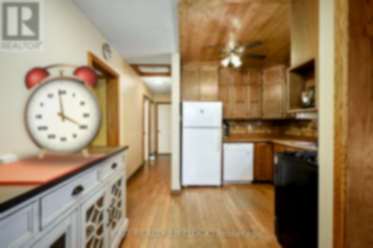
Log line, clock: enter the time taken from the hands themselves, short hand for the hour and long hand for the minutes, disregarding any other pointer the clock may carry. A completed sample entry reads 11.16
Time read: 3.59
